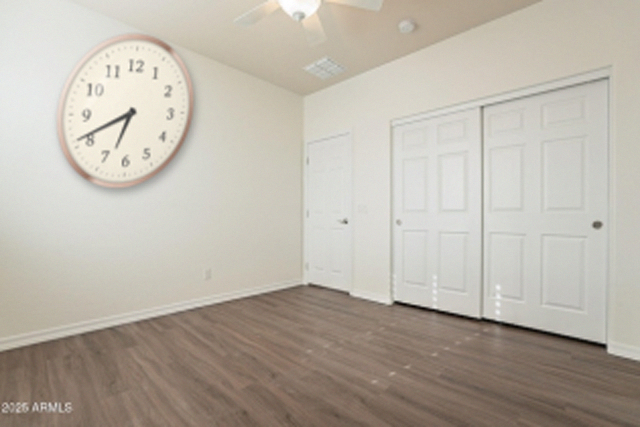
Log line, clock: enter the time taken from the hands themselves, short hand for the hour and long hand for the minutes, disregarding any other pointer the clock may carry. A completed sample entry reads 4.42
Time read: 6.41
